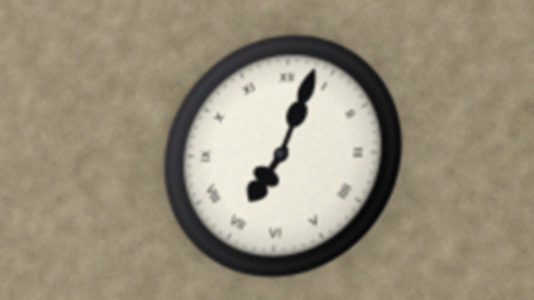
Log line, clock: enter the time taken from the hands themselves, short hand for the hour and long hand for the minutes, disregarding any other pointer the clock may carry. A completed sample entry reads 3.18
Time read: 7.03
